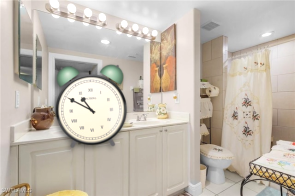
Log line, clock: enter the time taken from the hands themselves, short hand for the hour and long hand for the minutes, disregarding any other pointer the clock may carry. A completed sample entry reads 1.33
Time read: 10.50
